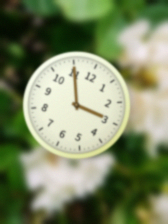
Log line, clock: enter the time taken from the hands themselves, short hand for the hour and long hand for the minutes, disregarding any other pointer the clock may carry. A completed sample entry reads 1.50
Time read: 2.55
